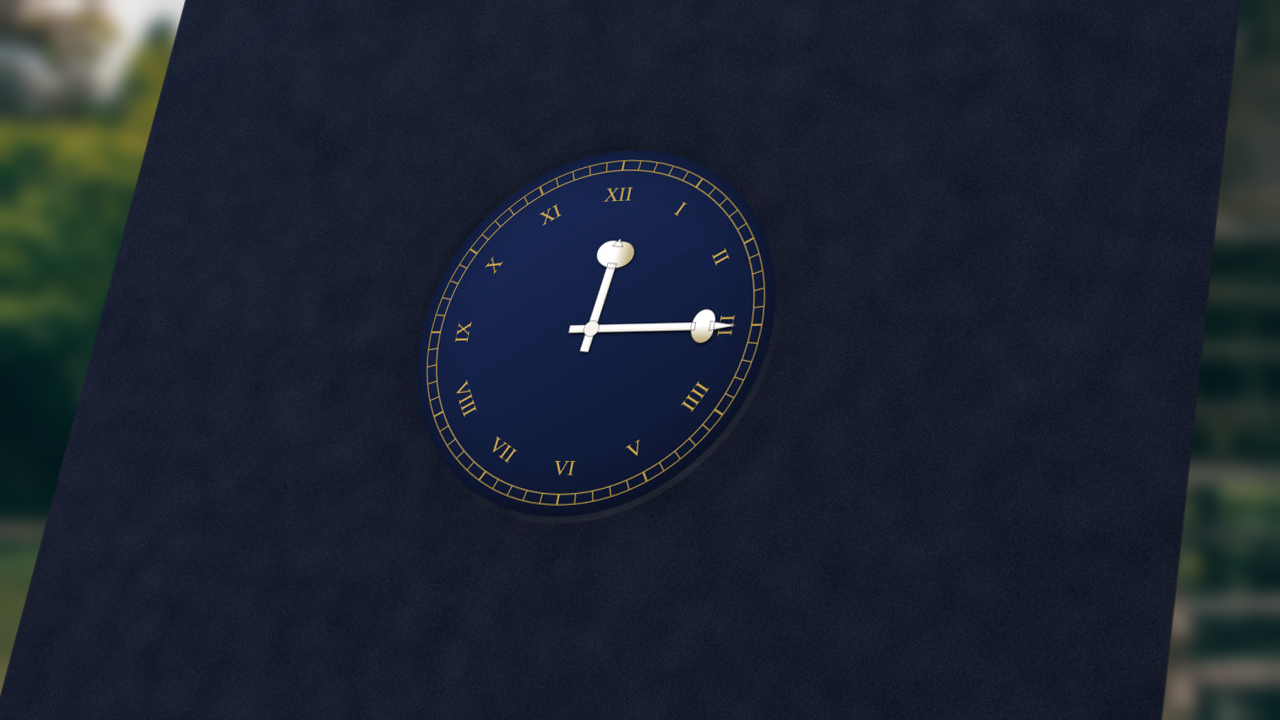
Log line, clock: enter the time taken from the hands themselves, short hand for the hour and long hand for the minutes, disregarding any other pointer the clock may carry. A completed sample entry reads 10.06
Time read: 12.15
